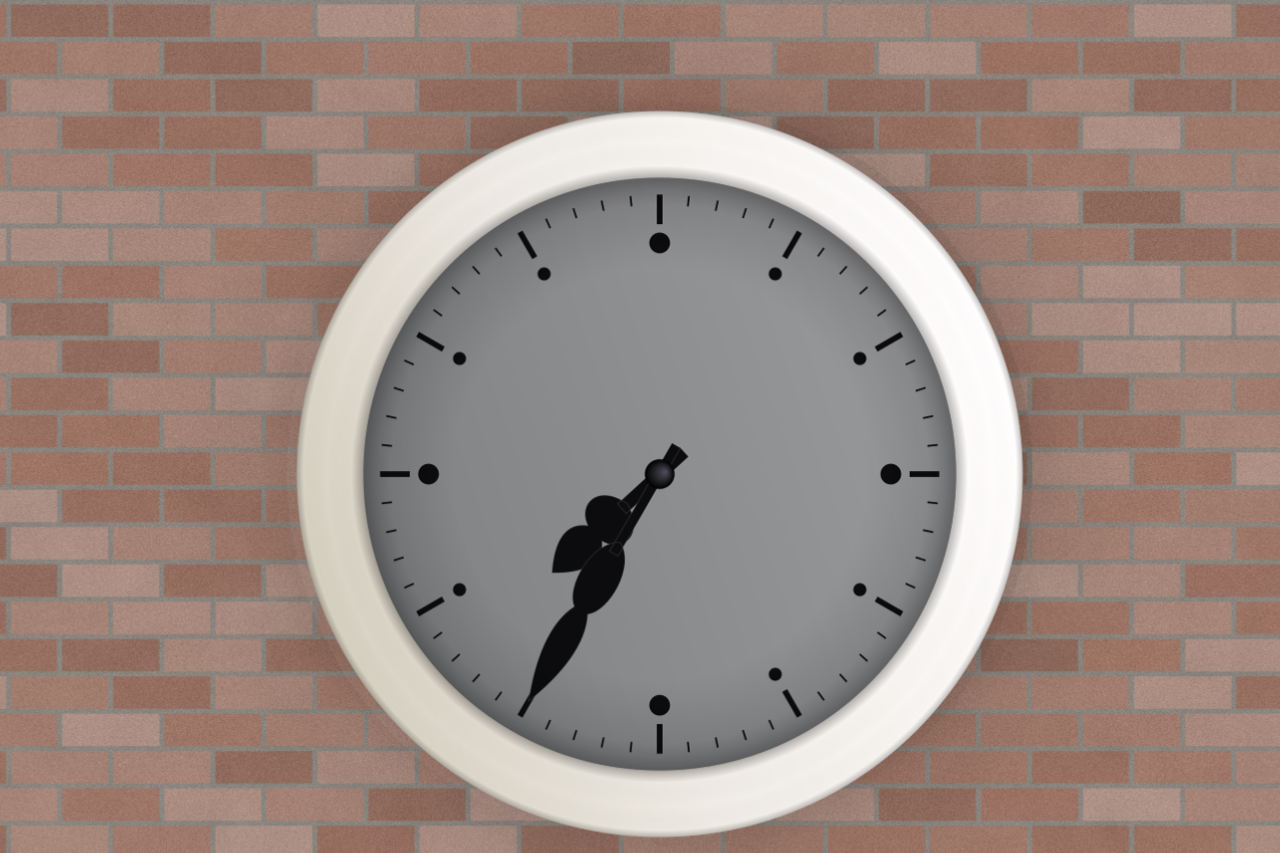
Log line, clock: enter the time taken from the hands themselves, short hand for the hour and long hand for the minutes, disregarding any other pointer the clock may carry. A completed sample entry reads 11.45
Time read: 7.35
